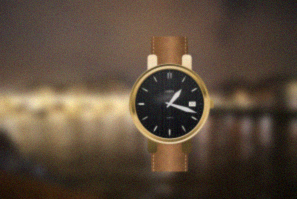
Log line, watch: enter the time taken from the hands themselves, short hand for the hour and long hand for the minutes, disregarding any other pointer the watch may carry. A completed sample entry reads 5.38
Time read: 1.18
